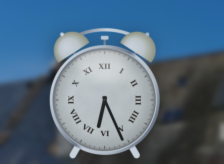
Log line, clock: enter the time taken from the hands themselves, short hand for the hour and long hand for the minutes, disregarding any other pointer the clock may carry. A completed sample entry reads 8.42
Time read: 6.26
